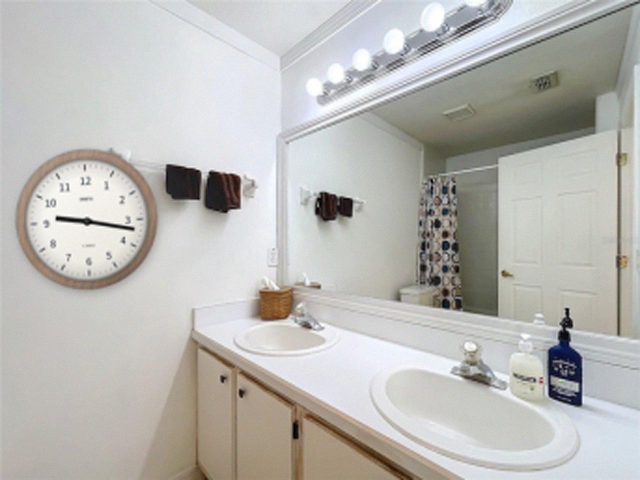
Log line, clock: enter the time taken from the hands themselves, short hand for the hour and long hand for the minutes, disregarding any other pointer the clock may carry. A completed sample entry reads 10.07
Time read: 9.17
